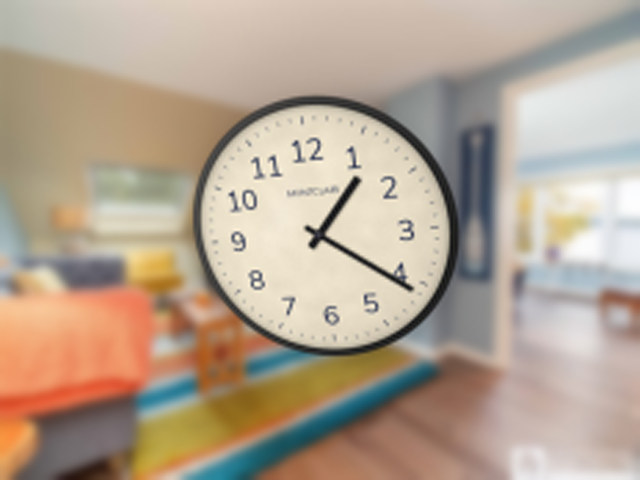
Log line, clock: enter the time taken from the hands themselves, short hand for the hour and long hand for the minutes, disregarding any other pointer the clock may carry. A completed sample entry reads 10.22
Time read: 1.21
